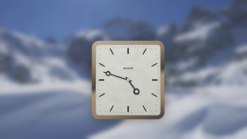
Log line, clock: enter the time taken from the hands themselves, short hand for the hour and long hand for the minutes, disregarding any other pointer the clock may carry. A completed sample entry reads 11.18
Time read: 4.48
